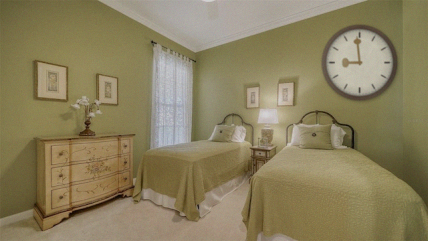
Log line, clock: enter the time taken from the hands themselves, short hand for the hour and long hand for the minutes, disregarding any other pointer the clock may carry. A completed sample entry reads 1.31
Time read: 8.59
